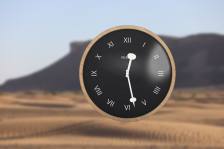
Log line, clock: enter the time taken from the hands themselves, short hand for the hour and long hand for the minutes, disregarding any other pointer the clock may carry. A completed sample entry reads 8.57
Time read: 12.28
